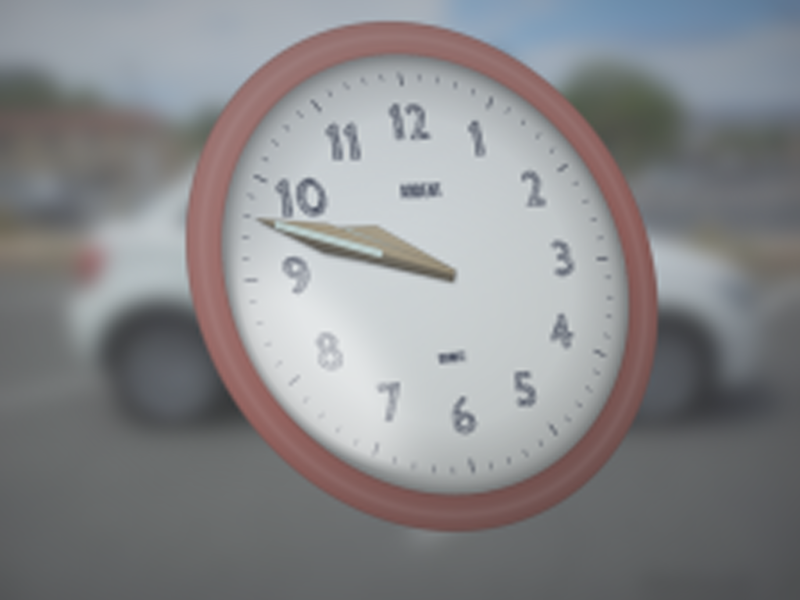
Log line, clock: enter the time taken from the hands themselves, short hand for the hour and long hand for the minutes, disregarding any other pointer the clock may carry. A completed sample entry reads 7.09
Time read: 9.48
